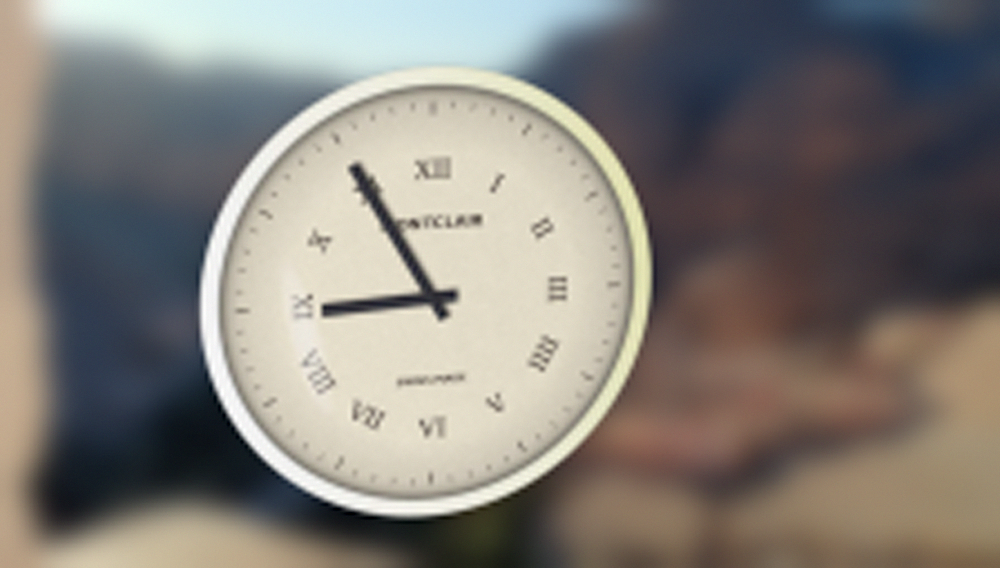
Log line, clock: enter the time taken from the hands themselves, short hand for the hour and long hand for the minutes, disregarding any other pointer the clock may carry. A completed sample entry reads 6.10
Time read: 8.55
